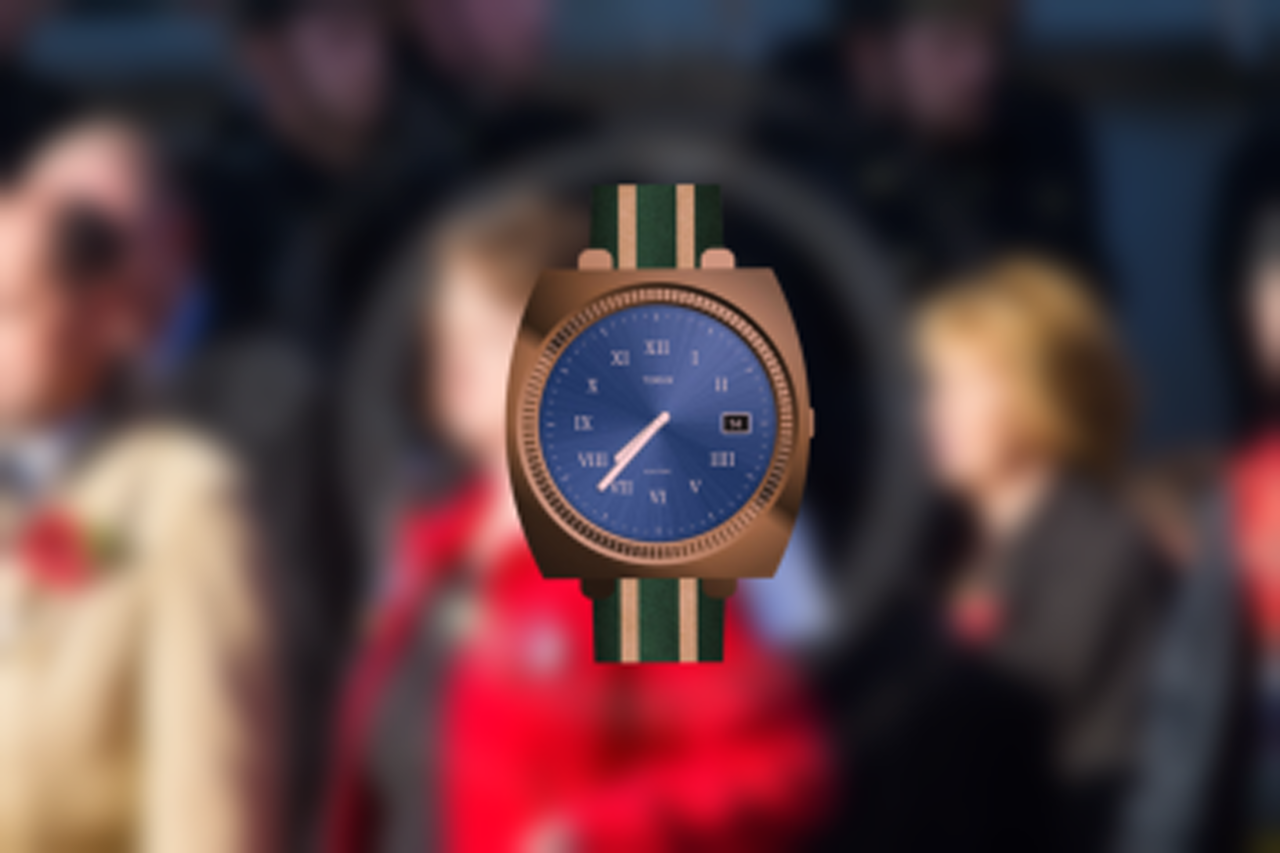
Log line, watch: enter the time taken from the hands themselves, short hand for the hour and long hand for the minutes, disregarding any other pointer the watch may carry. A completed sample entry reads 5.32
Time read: 7.37
